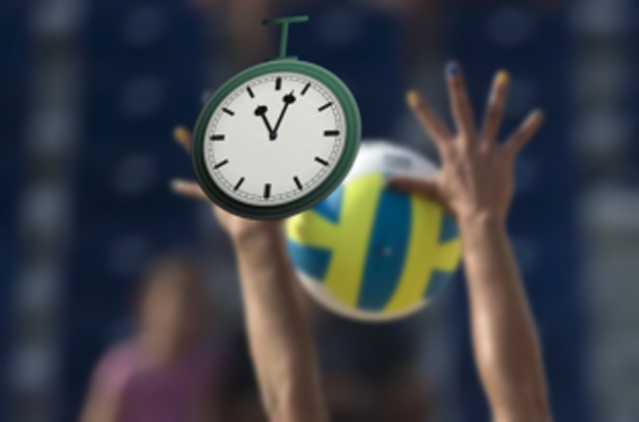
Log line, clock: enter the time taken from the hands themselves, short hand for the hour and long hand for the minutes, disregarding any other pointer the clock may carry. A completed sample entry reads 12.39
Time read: 11.03
